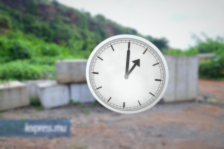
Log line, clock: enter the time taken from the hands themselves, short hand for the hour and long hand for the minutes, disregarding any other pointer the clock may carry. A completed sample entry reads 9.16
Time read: 1.00
